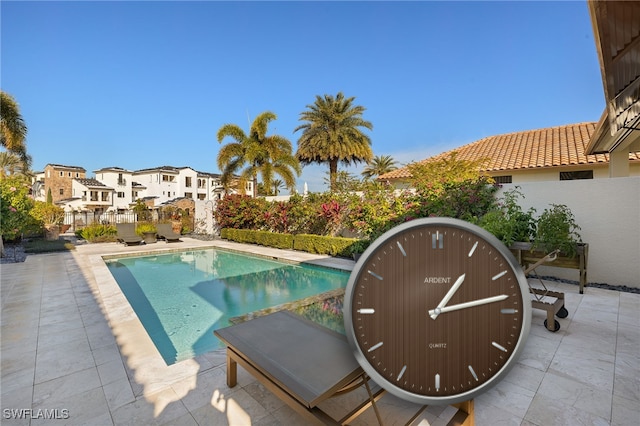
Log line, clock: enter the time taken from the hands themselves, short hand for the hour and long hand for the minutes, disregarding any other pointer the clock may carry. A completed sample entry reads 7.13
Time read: 1.13
